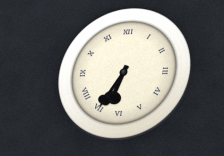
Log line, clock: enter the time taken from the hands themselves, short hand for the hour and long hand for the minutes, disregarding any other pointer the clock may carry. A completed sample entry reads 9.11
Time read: 6.35
